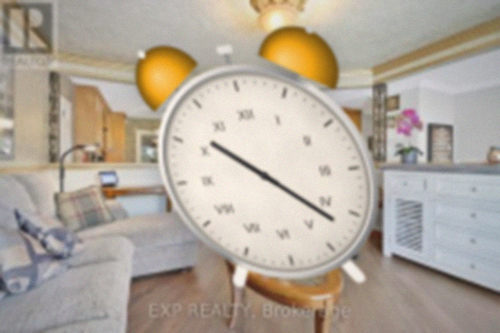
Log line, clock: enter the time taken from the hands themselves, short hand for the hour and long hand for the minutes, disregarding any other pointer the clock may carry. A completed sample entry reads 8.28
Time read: 10.22
